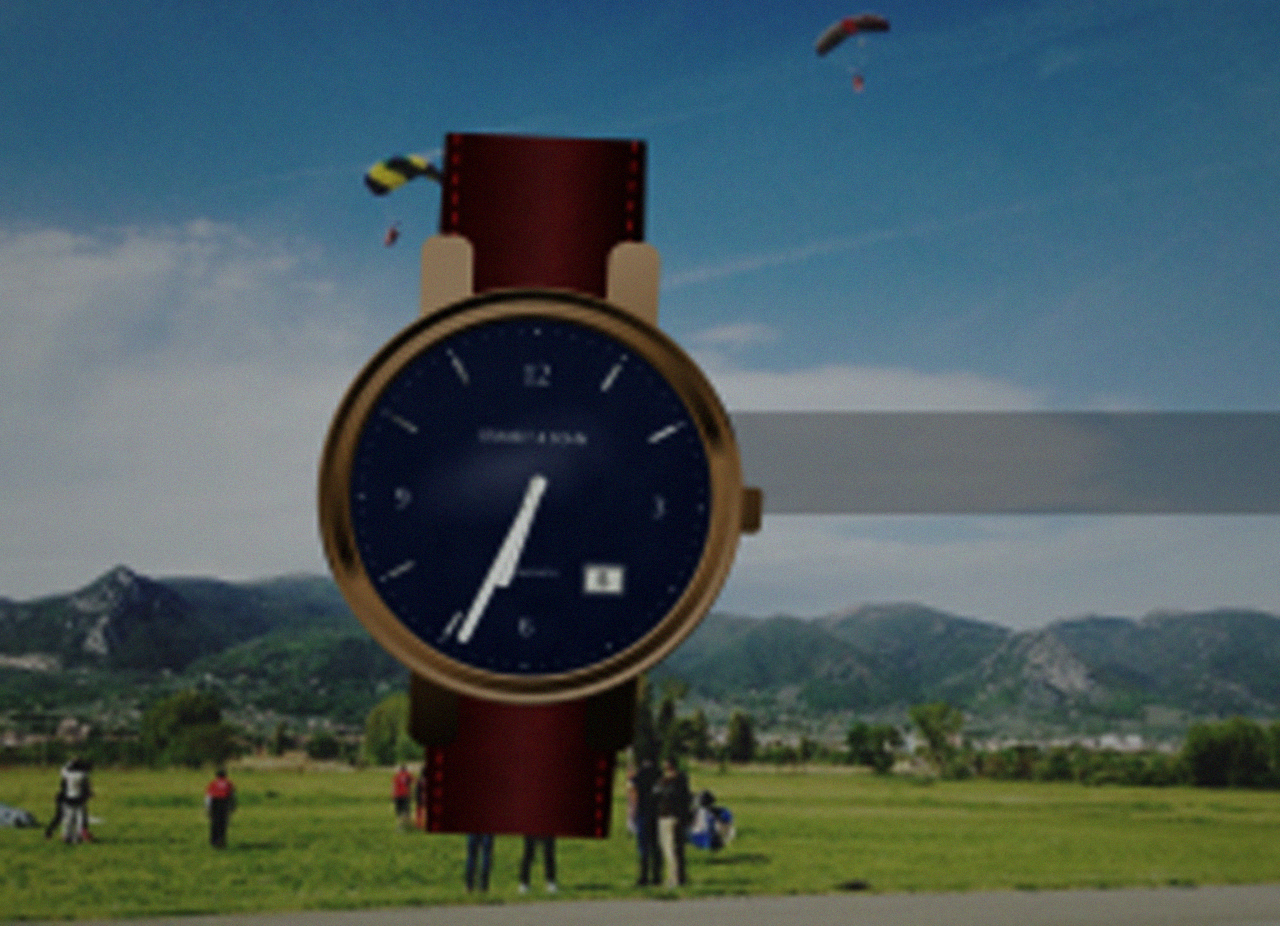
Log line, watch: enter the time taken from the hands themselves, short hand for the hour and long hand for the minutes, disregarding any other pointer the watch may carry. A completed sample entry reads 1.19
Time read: 6.34
